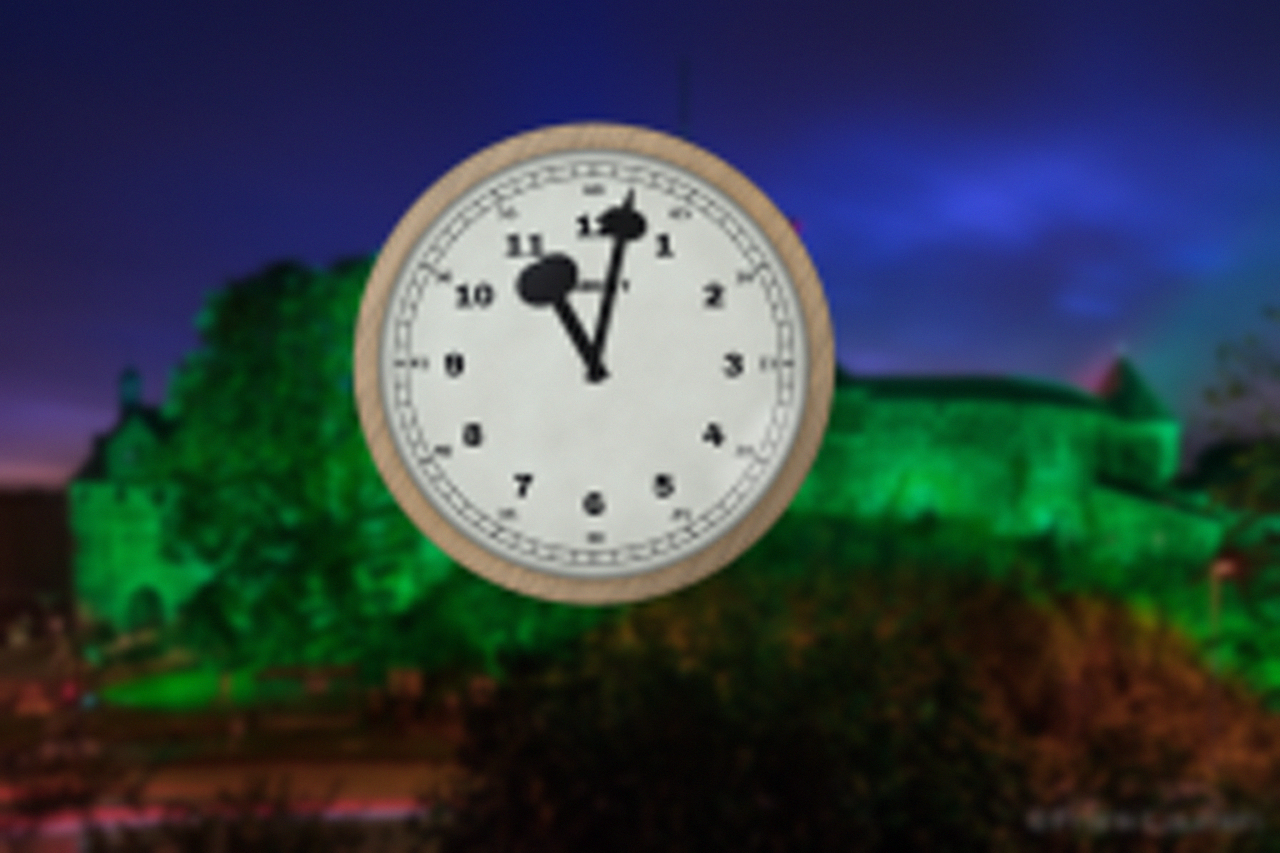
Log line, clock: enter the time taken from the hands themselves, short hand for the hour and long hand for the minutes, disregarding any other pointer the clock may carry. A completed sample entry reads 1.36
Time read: 11.02
